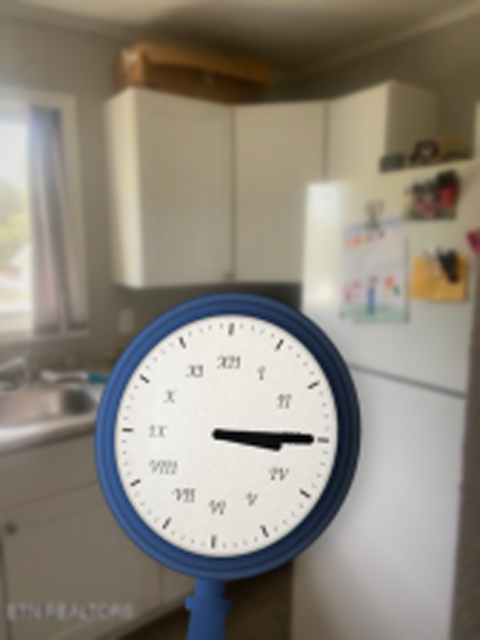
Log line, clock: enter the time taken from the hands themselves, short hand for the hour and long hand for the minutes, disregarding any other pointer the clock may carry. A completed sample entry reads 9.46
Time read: 3.15
